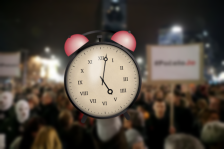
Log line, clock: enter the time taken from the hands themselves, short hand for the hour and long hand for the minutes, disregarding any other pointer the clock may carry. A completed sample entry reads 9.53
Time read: 5.02
